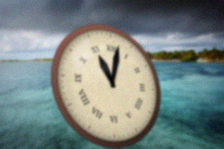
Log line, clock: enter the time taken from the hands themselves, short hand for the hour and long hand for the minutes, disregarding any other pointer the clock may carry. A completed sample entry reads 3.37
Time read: 11.02
